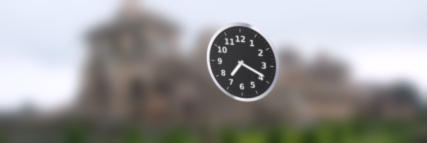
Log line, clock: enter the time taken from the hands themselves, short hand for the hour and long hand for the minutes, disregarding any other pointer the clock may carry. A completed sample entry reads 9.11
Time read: 7.19
